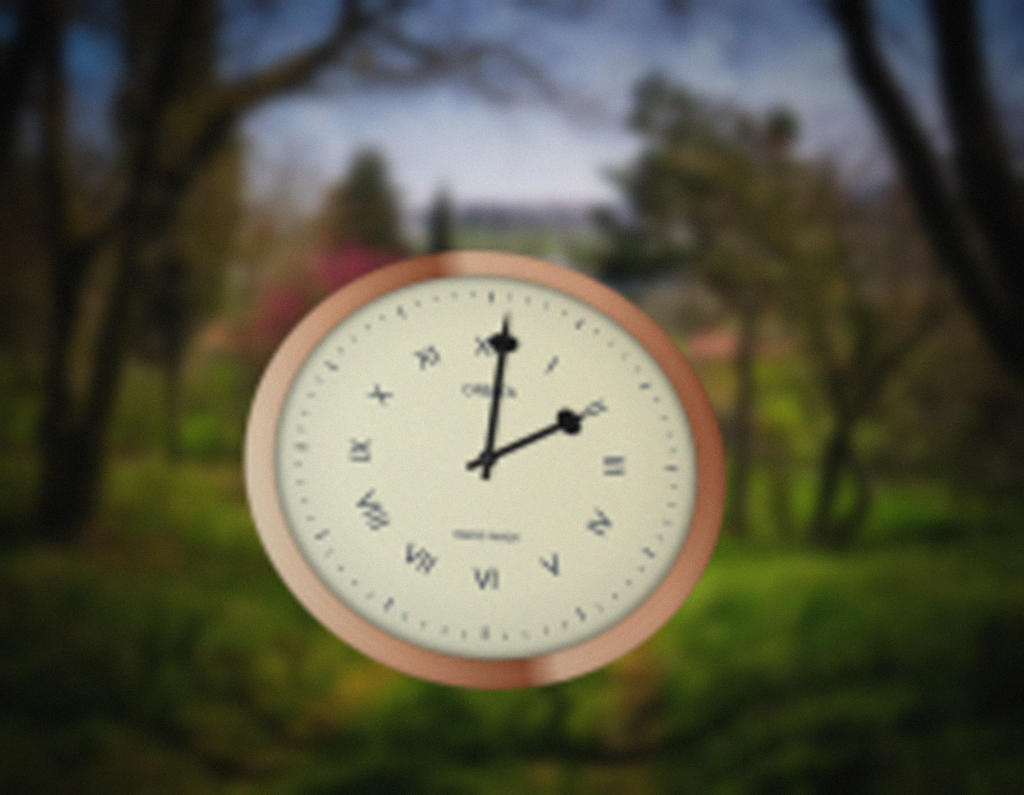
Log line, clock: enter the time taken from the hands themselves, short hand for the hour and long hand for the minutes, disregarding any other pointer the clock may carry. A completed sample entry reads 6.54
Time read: 2.01
